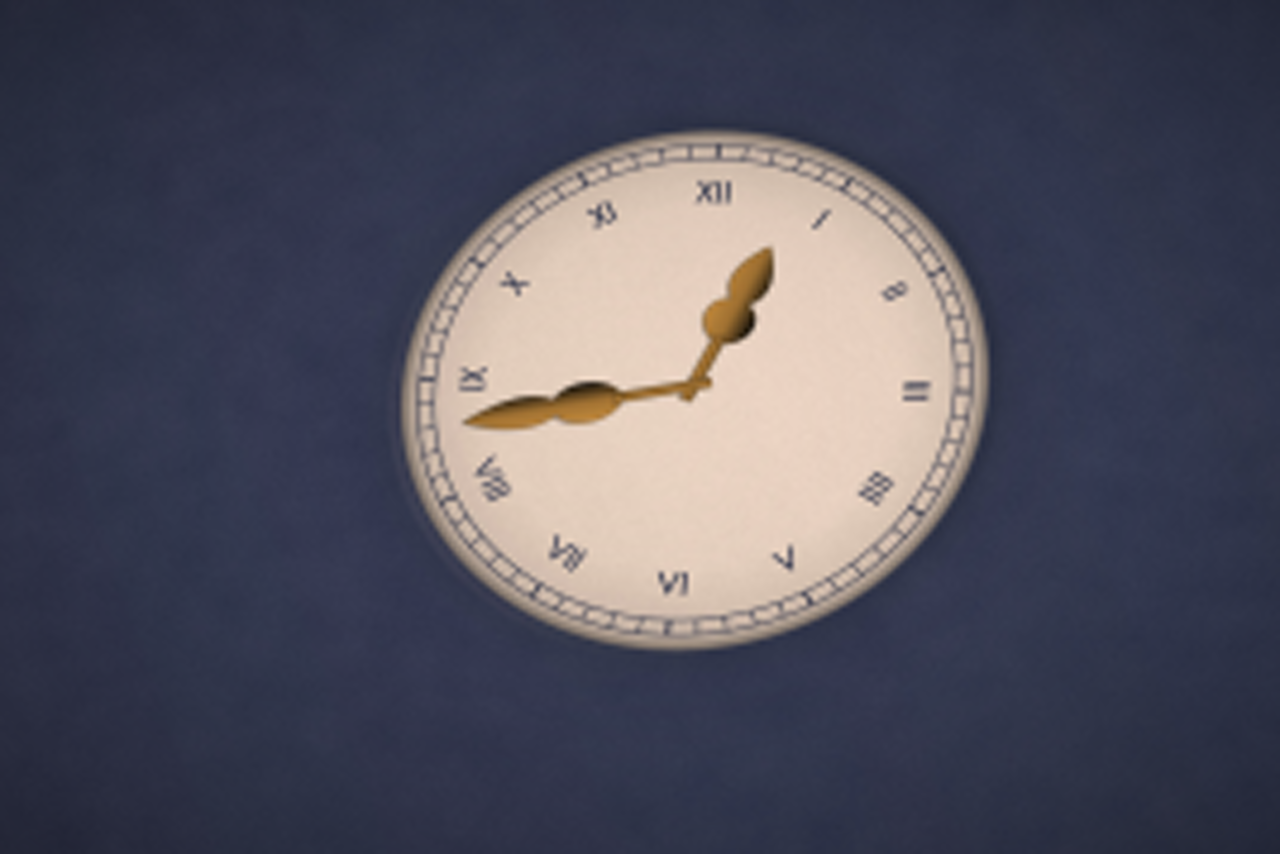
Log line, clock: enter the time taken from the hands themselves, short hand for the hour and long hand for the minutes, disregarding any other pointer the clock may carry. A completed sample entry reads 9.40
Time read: 12.43
